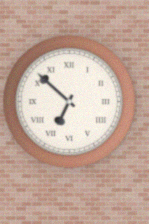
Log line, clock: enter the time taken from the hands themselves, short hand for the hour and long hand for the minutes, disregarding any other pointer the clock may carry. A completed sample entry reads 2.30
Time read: 6.52
